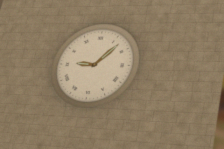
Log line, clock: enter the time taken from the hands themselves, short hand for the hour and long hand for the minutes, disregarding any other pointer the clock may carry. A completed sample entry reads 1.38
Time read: 9.07
